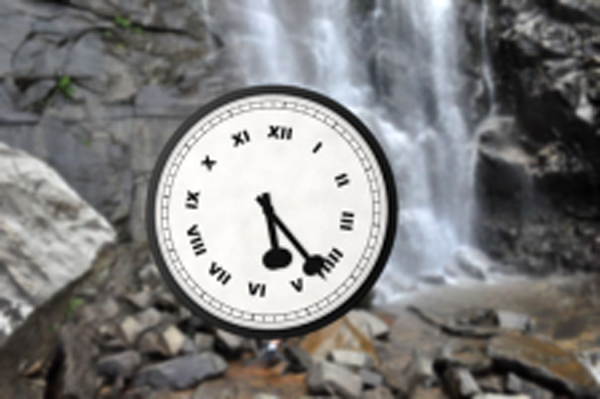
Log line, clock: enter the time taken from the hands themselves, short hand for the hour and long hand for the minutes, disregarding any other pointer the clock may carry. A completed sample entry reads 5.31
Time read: 5.22
